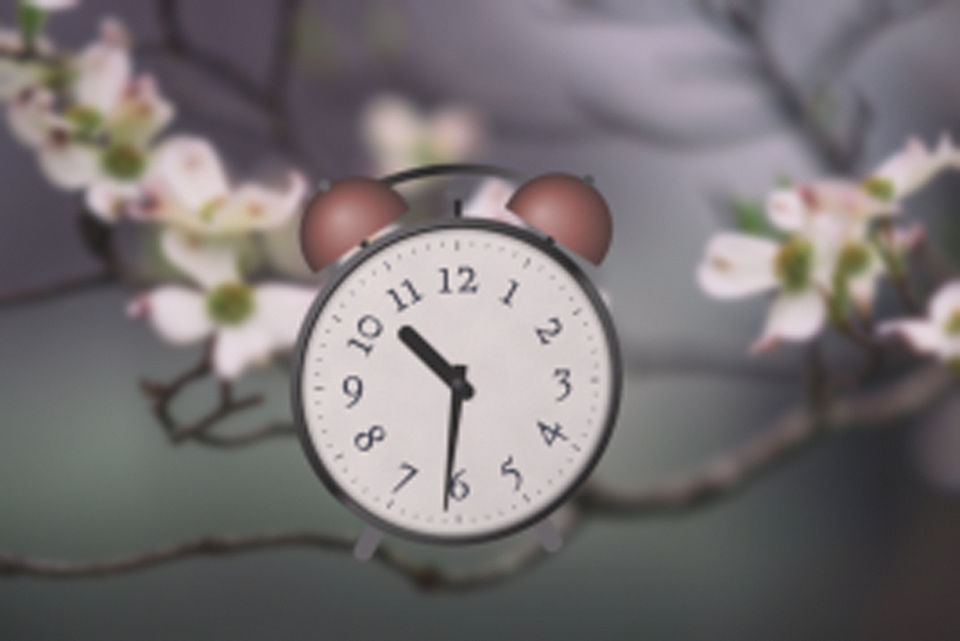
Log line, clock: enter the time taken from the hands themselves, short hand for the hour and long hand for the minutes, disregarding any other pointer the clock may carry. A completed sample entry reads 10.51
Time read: 10.31
